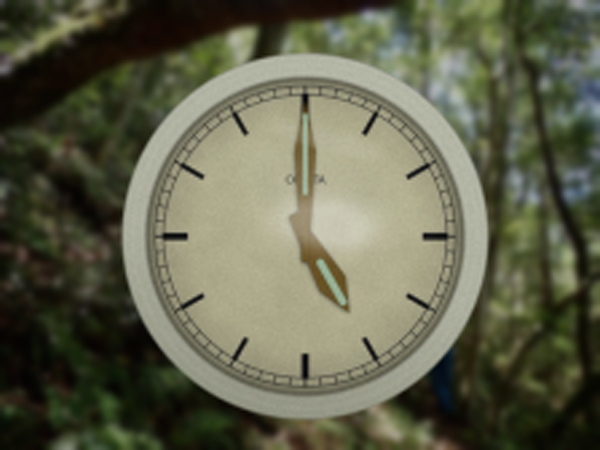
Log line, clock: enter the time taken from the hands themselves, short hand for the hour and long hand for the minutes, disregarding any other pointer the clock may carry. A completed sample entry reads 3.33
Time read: 5.00
